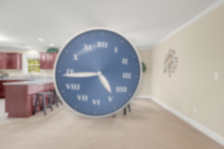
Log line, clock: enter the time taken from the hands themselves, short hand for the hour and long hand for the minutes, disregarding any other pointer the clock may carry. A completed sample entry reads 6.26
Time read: 4.44
